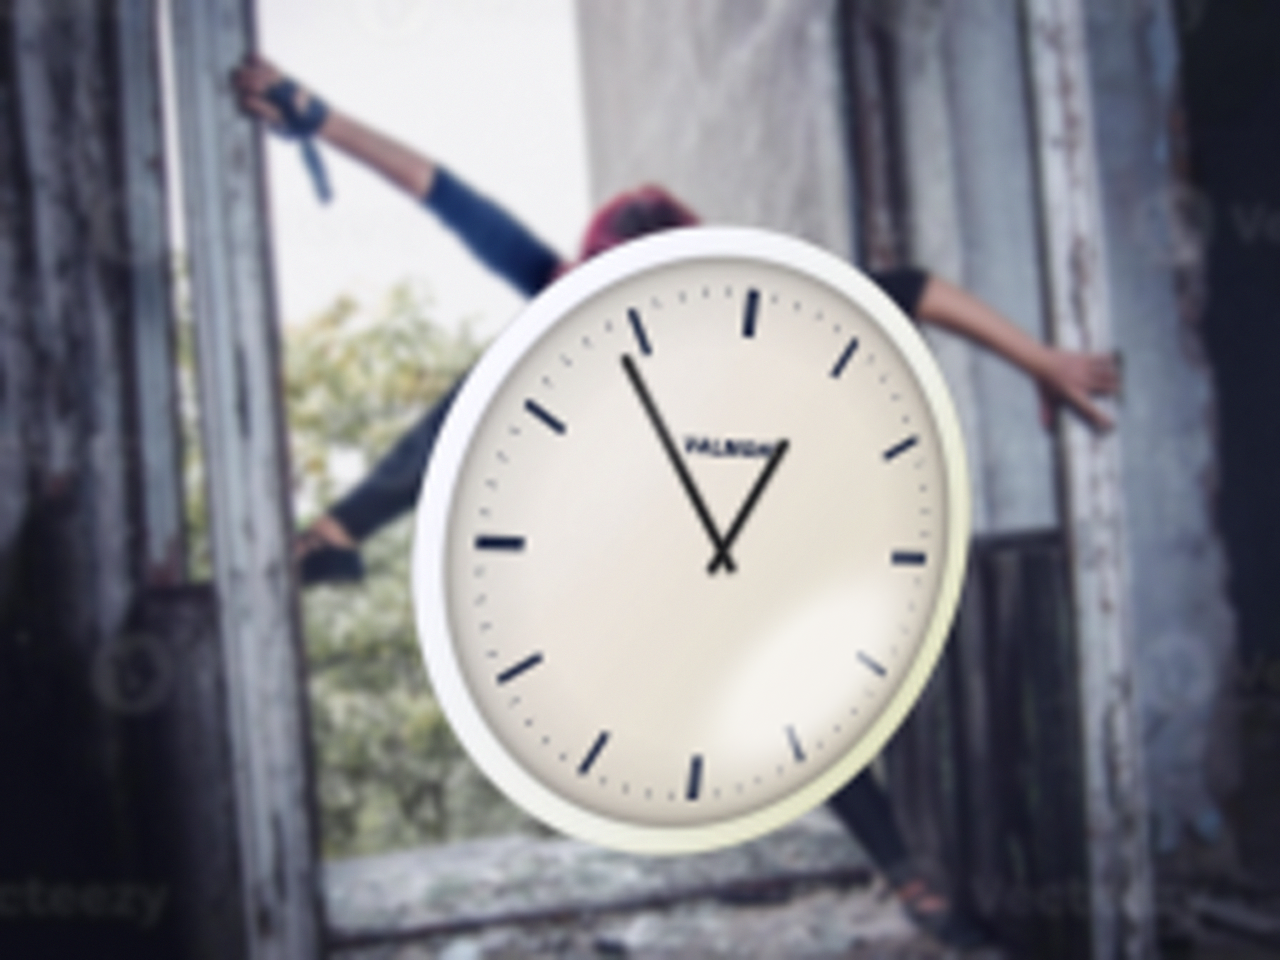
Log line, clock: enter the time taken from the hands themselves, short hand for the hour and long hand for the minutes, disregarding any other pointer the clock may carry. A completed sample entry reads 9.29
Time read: 12.54
